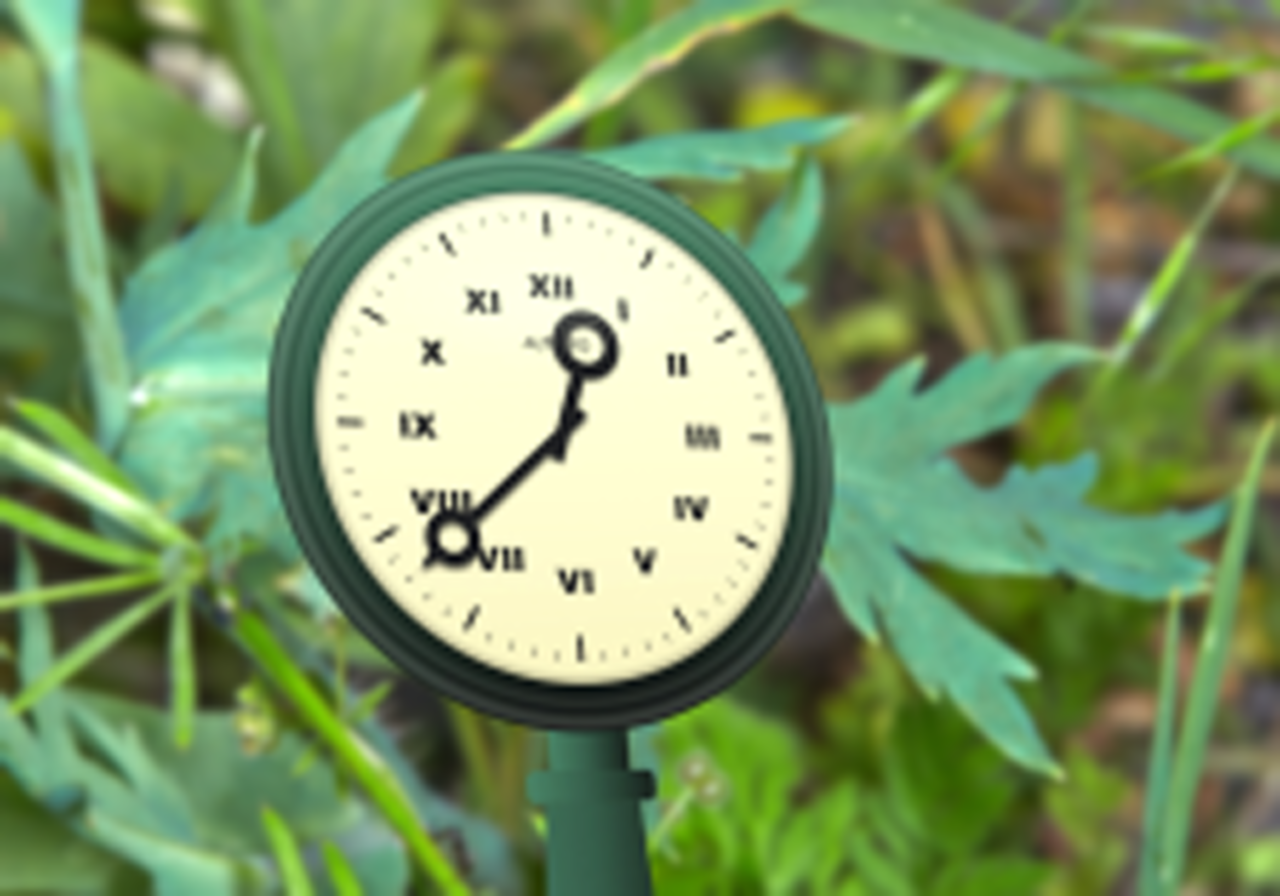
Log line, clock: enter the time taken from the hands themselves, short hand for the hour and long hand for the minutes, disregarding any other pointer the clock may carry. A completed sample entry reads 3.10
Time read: 12.38
